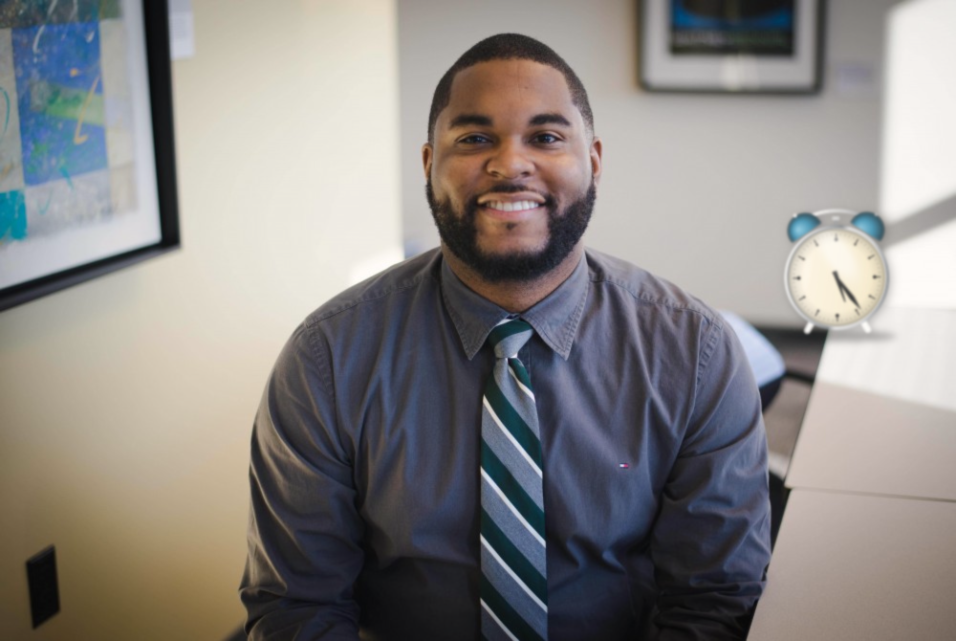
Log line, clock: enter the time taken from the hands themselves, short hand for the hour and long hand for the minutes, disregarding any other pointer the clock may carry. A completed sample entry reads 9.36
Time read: 5.24
